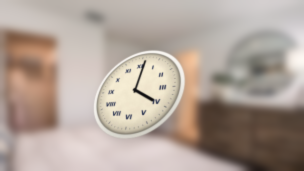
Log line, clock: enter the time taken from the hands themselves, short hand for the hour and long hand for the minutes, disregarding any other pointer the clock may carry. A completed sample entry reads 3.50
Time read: 4.01
